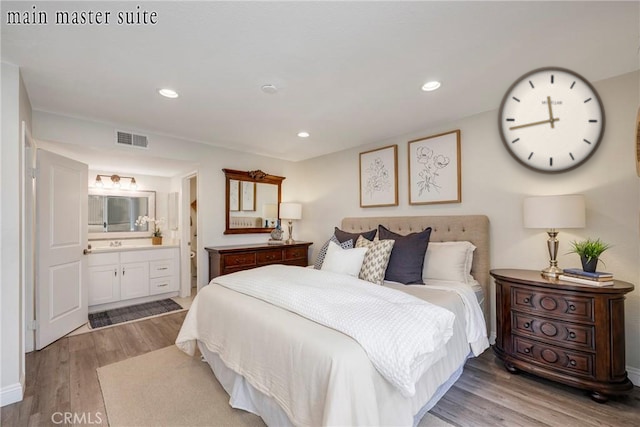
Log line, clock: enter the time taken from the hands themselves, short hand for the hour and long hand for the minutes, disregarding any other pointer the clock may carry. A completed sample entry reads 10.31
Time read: 11.43
